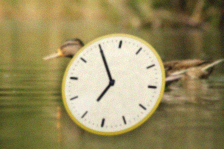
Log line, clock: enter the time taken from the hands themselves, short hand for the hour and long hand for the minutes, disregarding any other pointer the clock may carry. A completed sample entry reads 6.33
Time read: 6.55
